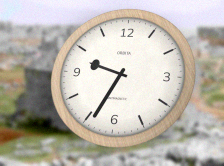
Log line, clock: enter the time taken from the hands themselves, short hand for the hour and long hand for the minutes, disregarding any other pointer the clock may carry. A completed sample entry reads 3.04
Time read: 9.34
